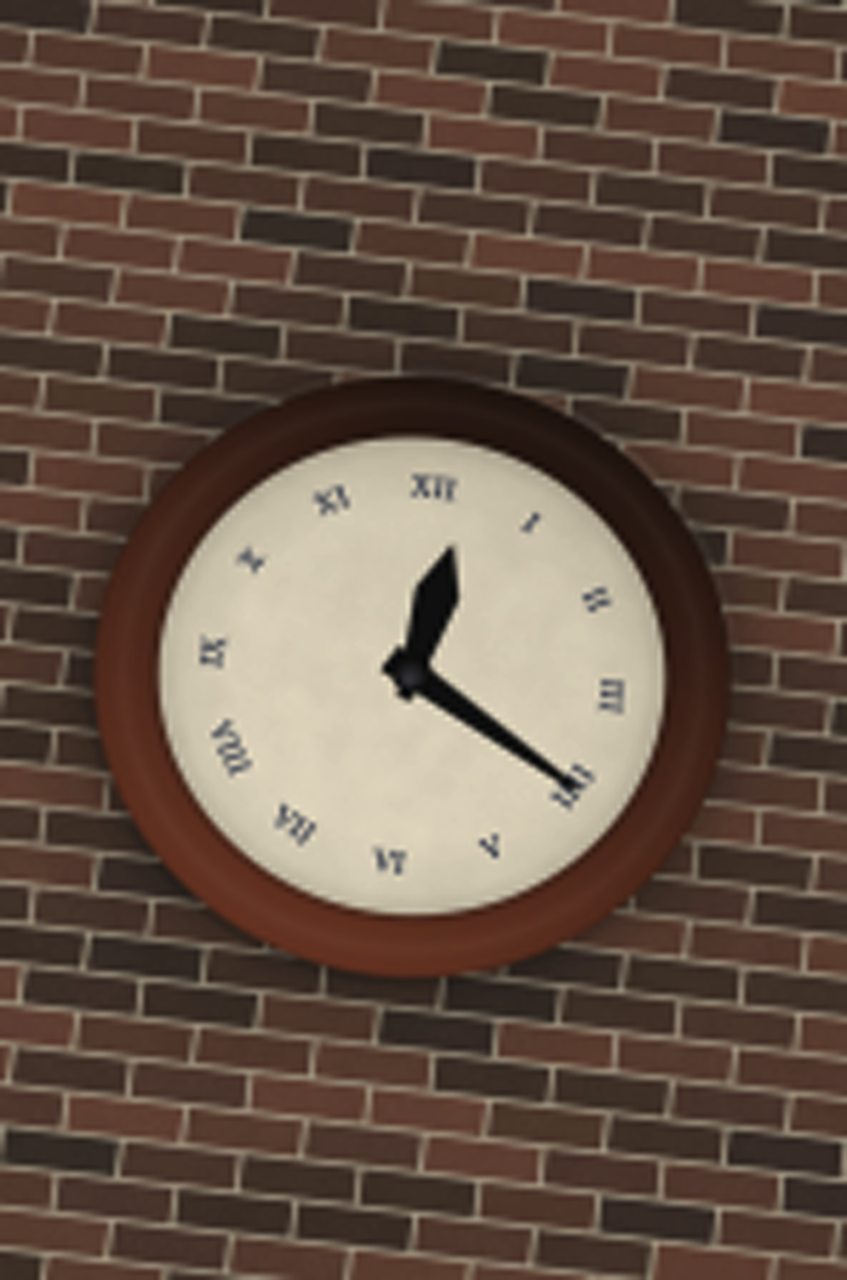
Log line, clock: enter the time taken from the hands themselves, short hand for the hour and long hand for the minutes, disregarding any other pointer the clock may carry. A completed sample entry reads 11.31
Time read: 12.20
